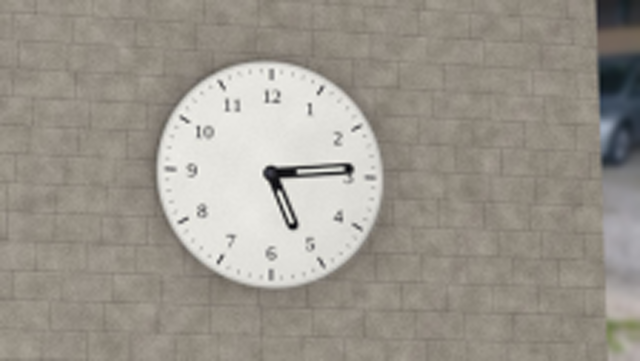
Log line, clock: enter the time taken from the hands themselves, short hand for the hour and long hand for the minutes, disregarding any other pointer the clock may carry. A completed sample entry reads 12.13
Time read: 5.14
